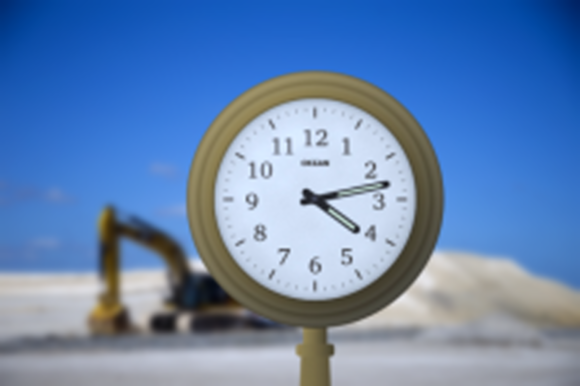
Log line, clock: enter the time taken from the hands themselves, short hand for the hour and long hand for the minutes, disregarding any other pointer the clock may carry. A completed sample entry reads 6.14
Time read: 4.13
